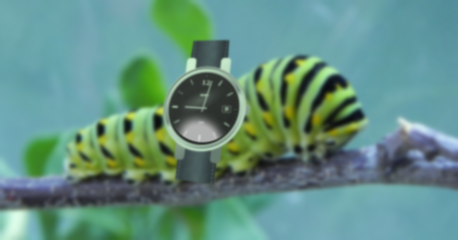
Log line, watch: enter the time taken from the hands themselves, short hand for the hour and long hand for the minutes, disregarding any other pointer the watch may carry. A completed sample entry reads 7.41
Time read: 9.02
